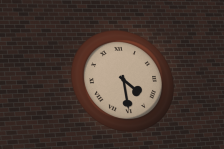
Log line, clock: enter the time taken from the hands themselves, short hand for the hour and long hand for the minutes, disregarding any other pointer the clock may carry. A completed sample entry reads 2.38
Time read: 4.30
